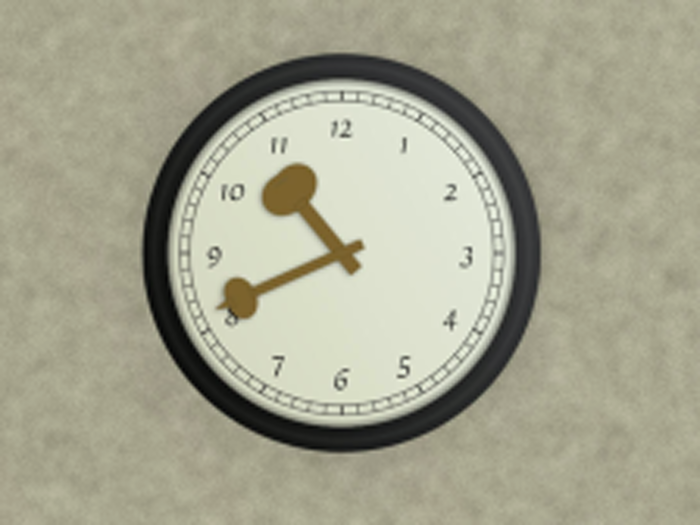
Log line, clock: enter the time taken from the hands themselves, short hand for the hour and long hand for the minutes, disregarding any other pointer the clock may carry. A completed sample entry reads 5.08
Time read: 10.41
